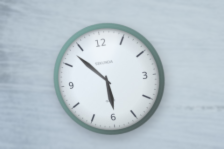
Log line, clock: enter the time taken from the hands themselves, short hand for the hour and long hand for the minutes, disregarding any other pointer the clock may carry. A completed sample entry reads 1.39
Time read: 5.53
